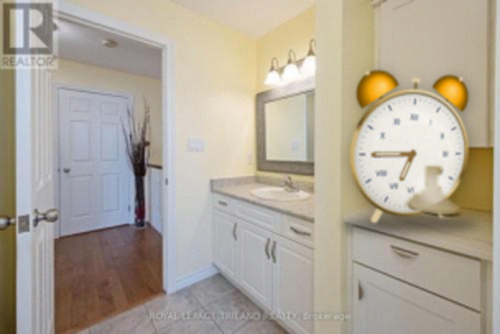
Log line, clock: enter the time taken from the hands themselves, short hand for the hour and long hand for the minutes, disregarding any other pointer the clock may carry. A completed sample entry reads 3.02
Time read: 6.45
